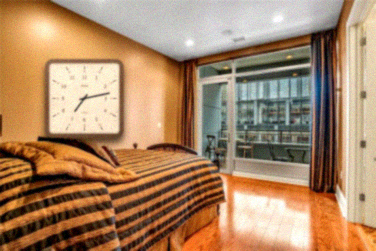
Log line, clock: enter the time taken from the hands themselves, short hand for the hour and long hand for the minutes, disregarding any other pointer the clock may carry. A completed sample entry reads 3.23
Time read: 7.13
